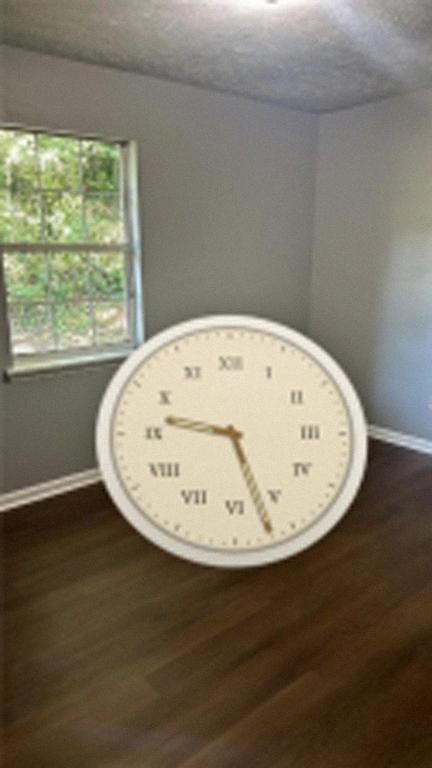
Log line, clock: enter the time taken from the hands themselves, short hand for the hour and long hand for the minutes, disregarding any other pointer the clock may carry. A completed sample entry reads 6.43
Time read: 9.27
